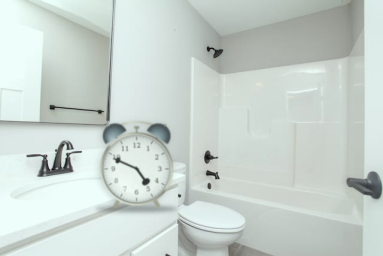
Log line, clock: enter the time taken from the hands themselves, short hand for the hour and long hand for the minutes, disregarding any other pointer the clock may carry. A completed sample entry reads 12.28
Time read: 4.49
